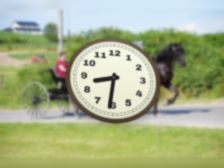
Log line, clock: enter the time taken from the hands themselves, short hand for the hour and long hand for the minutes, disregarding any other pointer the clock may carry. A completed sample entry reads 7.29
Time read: 8.31
